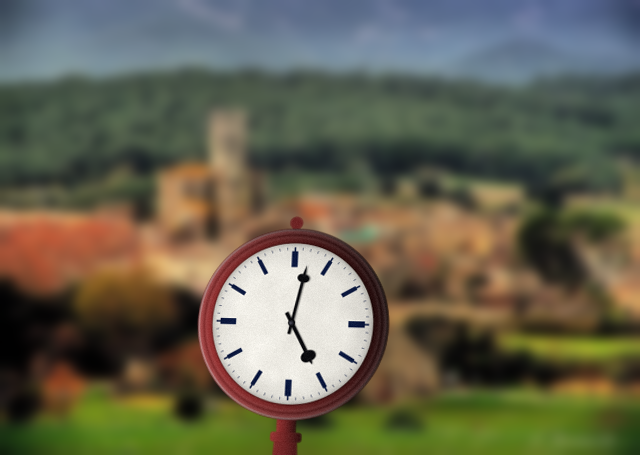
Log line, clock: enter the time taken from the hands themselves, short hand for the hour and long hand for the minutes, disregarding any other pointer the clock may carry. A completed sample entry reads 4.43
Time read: 5.02
